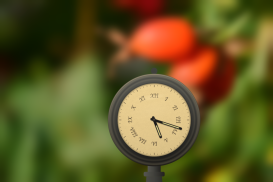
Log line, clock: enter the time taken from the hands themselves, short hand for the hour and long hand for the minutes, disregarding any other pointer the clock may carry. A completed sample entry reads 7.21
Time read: 5.18
